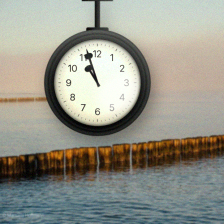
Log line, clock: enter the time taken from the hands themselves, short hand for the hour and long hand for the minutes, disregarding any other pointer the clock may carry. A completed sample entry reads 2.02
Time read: 10.57
